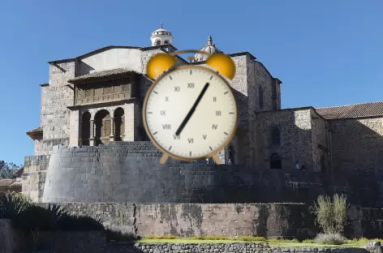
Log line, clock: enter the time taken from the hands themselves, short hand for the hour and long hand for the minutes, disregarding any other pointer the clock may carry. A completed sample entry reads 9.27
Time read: 7.05
